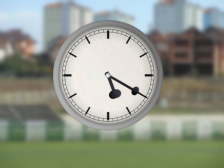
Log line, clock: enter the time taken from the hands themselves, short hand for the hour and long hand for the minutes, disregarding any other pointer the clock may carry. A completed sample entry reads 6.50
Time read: 5.20
